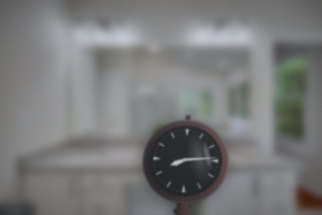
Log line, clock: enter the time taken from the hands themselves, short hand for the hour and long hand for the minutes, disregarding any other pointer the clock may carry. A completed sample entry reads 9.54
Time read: 8.14
